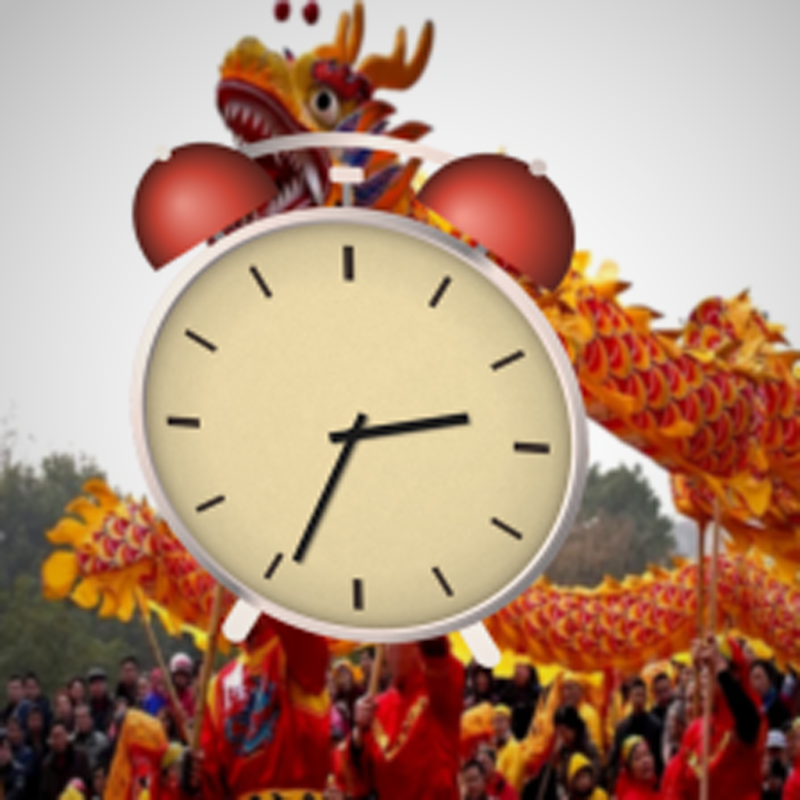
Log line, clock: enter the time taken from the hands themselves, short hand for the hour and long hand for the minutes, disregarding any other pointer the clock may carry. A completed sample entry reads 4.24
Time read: 2.34
